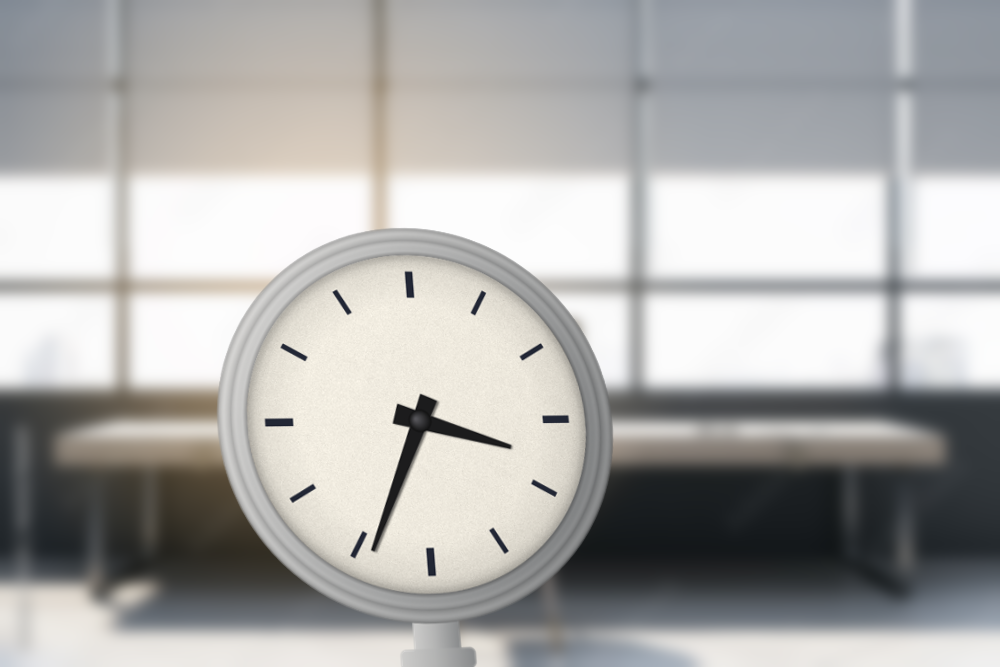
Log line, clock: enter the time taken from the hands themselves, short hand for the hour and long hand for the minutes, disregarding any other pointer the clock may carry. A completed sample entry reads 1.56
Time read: 3.34
